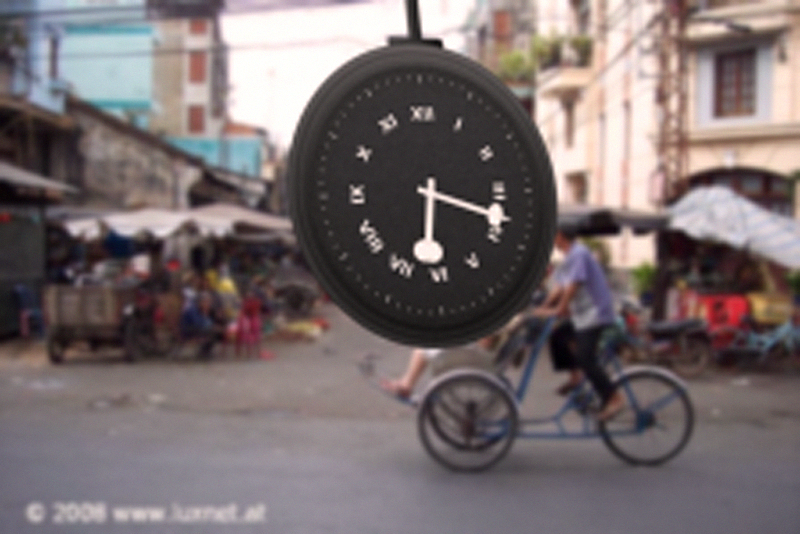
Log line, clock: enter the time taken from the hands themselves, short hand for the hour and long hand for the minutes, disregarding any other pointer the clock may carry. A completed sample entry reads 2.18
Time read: 6.18
